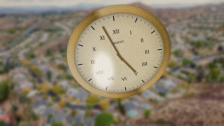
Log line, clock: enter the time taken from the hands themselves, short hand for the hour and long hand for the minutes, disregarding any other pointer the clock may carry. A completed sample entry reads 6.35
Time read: 4.57
